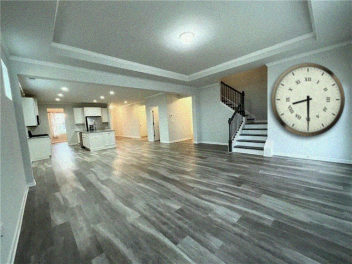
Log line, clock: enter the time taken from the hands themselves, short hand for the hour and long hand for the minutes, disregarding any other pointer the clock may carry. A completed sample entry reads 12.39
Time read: 8.30
